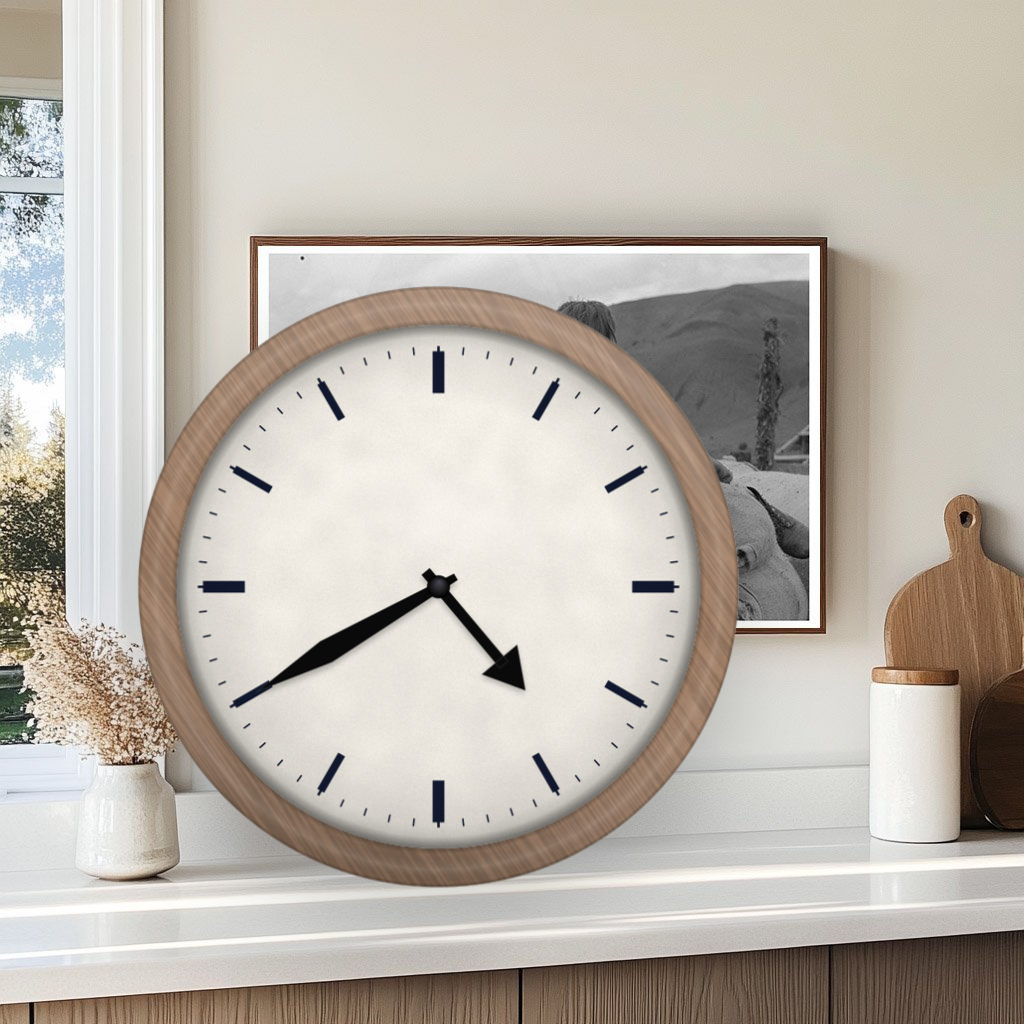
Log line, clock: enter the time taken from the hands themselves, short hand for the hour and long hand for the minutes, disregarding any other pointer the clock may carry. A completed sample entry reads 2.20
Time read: 4.40
